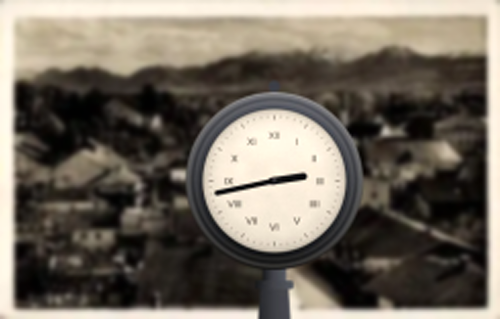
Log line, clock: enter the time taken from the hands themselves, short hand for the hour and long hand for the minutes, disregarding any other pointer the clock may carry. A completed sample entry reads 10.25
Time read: 2.43
